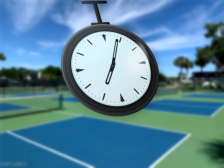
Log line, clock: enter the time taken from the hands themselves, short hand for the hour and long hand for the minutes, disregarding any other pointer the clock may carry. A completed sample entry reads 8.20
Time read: 7.04
